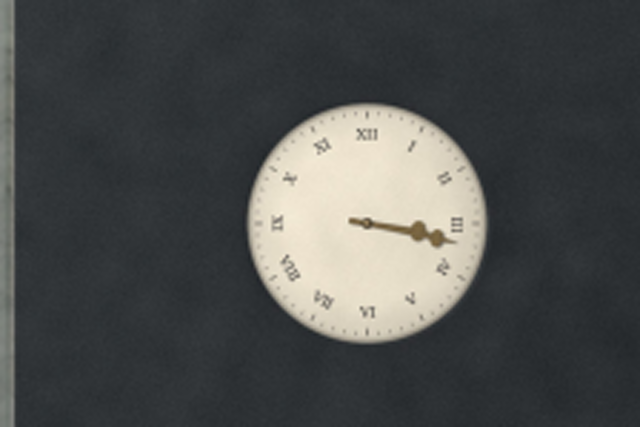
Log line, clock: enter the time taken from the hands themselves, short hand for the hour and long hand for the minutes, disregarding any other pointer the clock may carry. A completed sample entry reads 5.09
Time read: 3.17
